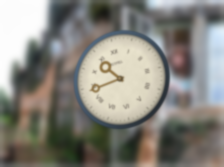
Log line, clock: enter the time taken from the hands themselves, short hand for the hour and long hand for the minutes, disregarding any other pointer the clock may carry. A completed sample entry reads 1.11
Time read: 10.44
